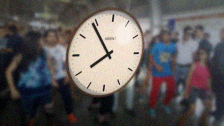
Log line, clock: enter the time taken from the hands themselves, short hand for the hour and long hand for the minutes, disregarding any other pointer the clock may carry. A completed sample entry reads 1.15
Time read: 7.54
